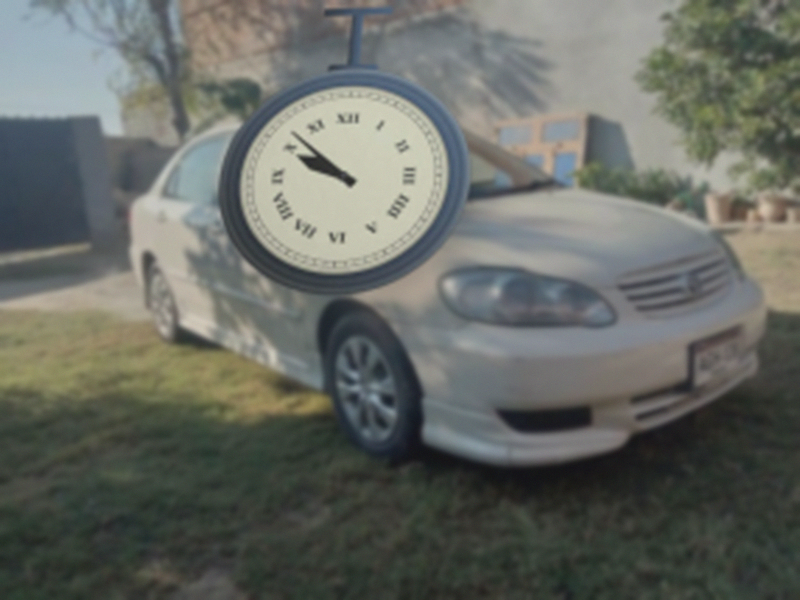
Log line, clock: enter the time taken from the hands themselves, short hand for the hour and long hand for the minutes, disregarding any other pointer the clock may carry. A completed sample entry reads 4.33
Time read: 9.52
